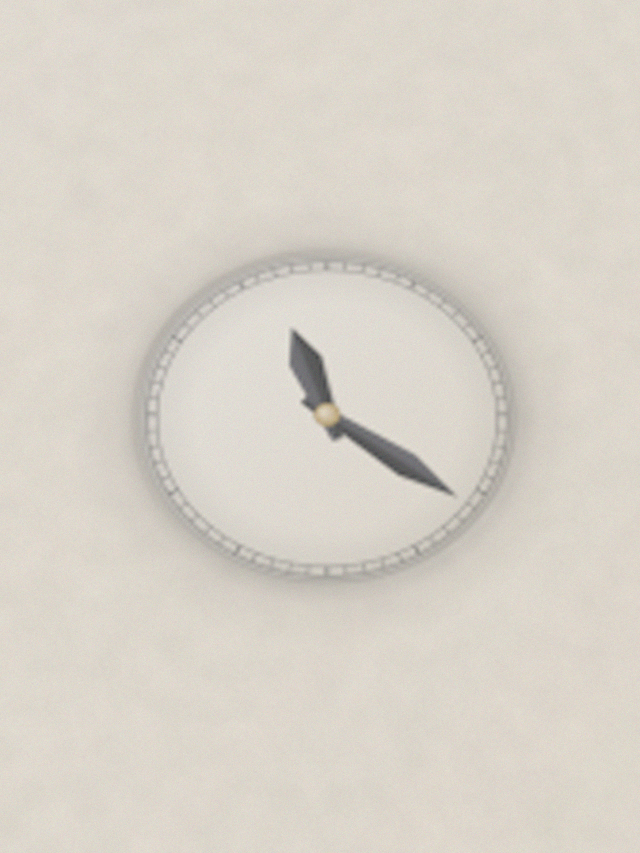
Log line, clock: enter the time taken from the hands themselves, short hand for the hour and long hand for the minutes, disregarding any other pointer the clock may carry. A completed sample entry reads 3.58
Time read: 11.21
